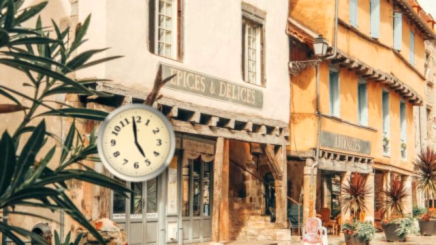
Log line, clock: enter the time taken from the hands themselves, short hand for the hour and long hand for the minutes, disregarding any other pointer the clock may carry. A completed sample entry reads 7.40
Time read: 4.59
